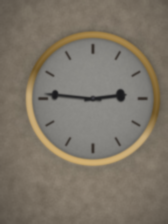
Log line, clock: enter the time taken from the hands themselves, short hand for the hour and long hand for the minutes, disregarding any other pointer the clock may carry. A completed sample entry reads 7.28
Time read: 2.46
